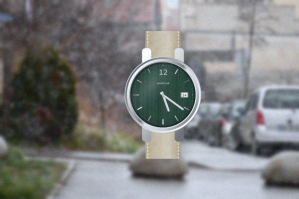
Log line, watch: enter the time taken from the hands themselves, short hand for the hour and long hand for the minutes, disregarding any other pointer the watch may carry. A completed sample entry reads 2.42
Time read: 5.21
